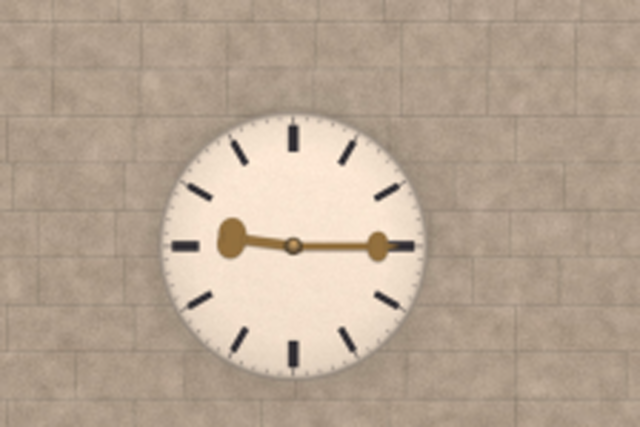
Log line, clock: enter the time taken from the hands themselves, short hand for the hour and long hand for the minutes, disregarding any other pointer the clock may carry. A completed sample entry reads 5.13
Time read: 9.15
